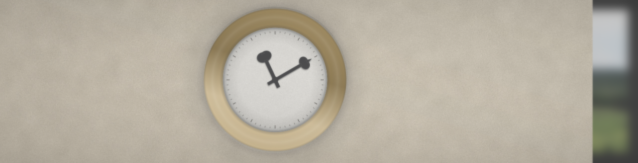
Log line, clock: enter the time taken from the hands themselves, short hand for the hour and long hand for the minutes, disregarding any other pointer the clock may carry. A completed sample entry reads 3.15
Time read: 11.10
